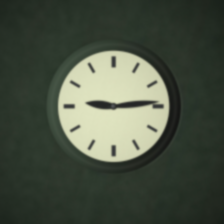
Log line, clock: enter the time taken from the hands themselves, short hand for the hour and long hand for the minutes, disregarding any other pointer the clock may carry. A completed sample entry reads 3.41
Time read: 9.14
